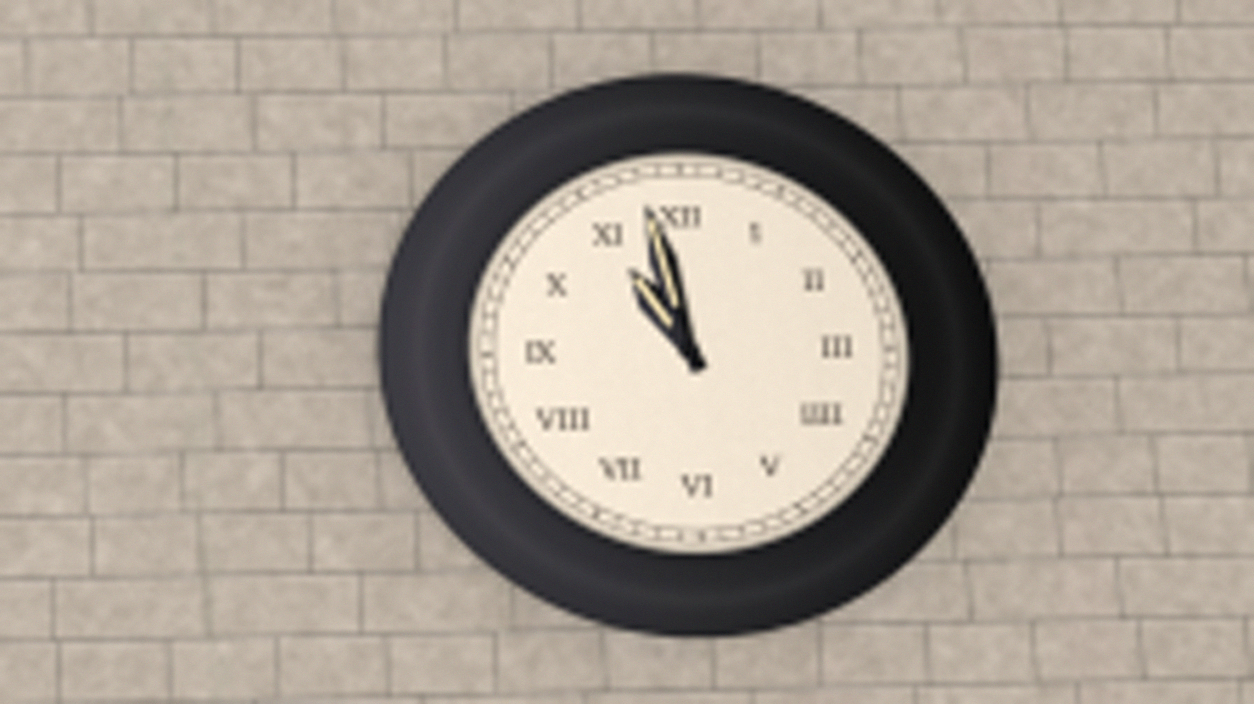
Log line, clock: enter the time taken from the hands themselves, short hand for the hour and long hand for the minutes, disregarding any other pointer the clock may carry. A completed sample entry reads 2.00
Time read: 10.58
